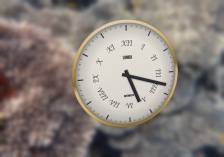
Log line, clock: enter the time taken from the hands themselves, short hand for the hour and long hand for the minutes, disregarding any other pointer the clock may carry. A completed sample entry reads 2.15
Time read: 5.18
